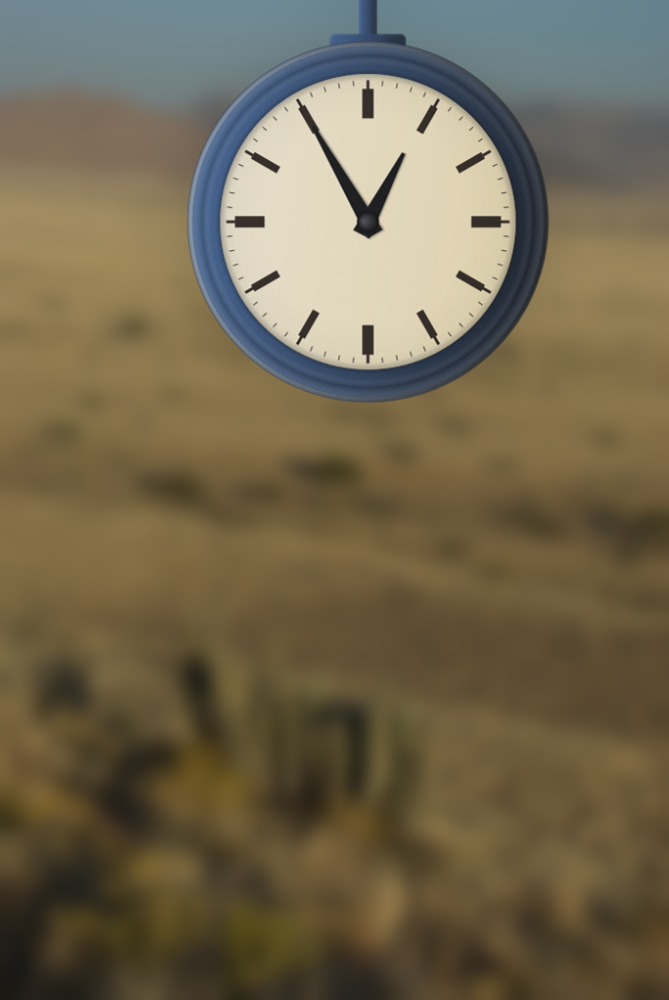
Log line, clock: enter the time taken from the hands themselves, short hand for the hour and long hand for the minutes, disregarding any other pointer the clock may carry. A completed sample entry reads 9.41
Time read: 12.55
